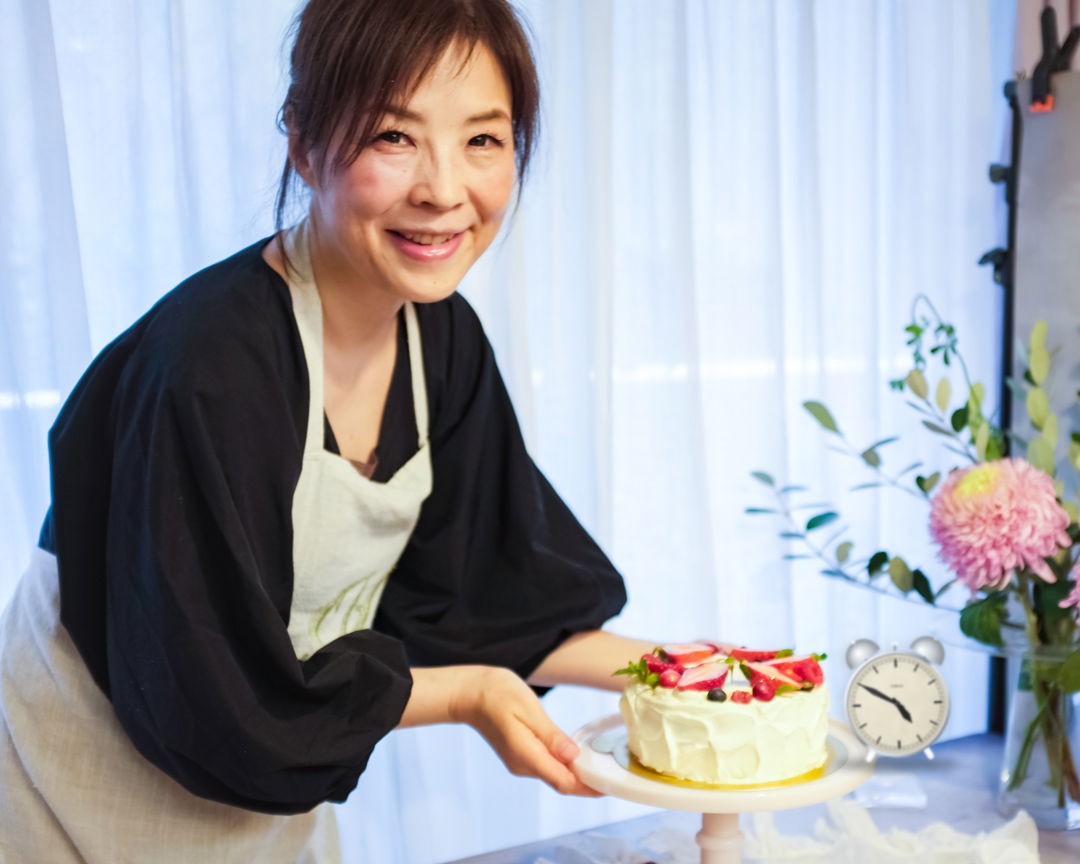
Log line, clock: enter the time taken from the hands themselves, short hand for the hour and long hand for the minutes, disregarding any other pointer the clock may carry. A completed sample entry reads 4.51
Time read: 4.50
